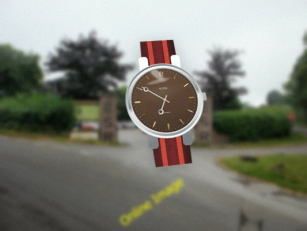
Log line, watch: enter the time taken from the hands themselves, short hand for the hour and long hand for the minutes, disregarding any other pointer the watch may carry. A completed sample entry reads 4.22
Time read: 6.51
